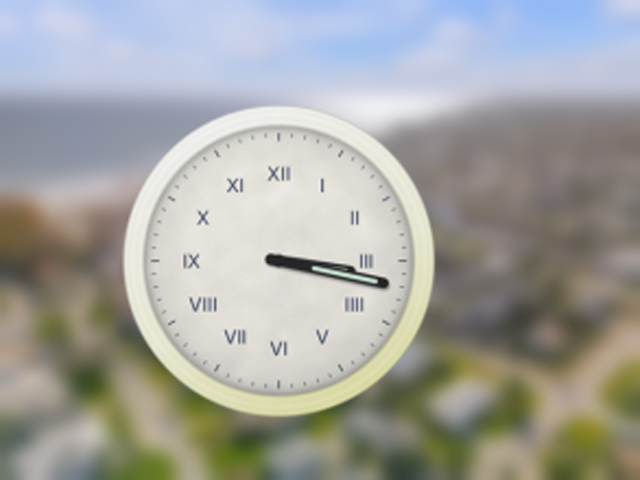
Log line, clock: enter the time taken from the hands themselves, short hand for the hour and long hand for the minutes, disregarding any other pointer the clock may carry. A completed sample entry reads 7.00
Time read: 3.17
